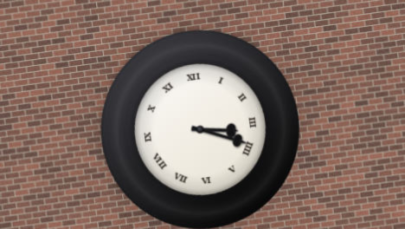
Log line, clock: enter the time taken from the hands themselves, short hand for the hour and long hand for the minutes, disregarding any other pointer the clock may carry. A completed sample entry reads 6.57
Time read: 3.19
